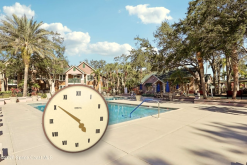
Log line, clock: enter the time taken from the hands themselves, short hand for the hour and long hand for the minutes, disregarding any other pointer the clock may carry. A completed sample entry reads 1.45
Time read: 4.51
